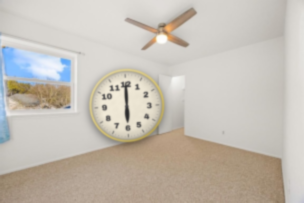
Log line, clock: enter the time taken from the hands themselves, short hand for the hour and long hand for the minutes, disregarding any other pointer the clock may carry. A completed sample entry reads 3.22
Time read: 6.00
